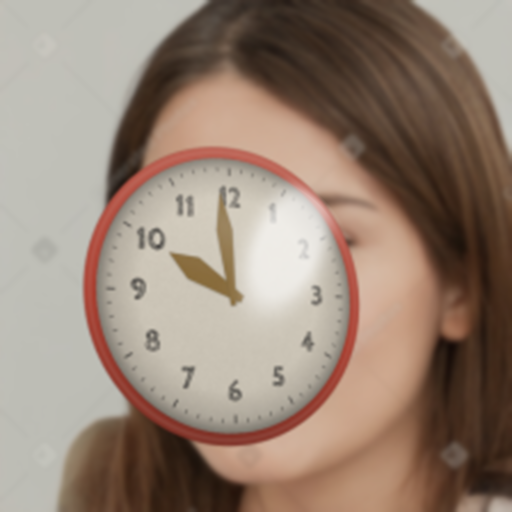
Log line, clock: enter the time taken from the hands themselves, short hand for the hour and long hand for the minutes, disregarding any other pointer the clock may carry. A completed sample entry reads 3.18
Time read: 9.59
